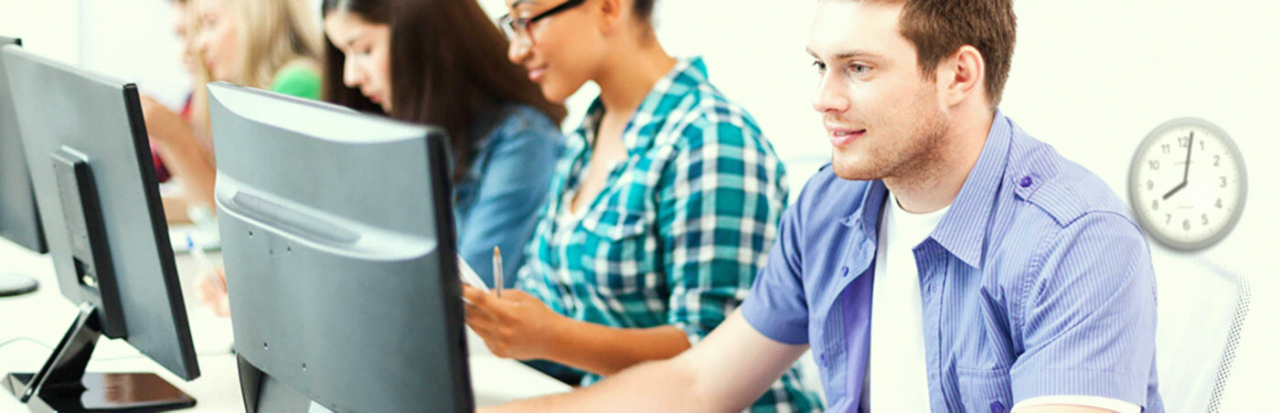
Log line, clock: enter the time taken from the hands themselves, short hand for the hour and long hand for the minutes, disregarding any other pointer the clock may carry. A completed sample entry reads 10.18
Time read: 8.02
